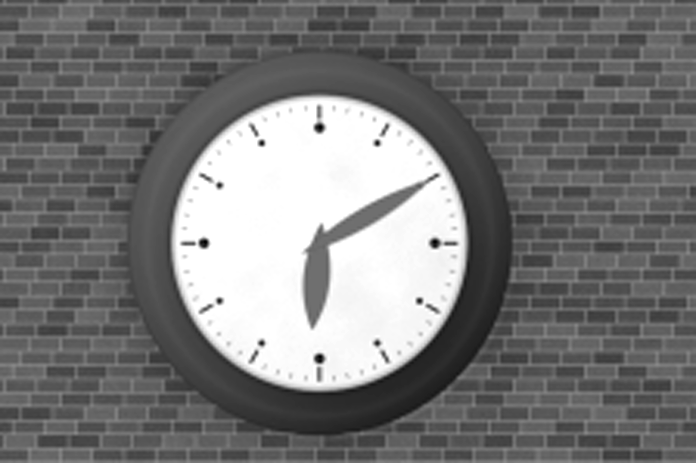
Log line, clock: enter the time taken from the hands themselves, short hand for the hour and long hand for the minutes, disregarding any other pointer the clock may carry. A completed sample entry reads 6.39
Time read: 6.10
